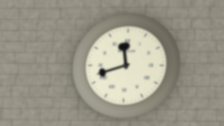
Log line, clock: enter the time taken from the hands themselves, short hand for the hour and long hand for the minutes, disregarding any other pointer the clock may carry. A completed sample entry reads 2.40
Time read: 11.42
